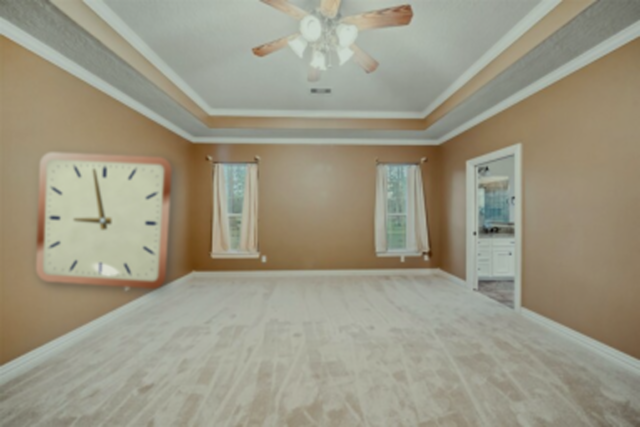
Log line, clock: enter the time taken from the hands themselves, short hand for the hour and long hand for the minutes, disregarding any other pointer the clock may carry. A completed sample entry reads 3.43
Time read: 8.58
